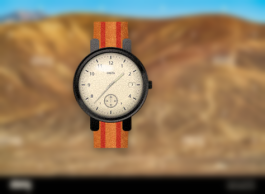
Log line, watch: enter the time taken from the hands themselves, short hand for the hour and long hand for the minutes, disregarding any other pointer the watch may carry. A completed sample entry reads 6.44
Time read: 1.37
